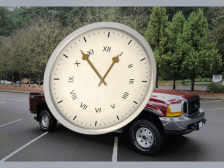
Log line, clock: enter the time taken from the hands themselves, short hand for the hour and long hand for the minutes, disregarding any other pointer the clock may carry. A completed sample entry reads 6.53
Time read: 12.53
